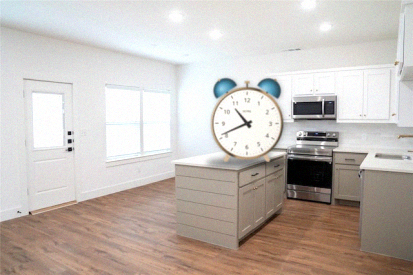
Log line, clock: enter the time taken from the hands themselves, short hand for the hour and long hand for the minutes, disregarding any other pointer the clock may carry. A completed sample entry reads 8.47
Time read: 10.41
